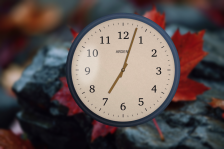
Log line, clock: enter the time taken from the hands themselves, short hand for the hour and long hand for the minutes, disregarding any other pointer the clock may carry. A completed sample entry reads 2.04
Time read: 7.03
